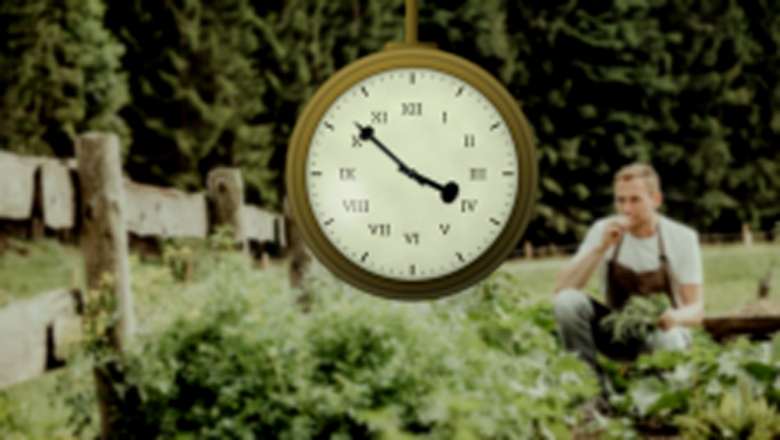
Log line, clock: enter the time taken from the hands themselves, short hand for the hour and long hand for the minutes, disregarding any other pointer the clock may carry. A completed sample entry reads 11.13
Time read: 3.52
